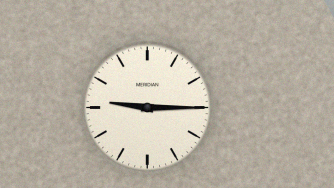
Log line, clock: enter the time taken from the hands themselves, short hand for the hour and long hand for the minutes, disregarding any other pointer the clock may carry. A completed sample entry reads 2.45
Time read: 9.15
